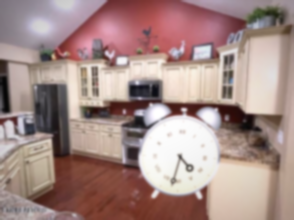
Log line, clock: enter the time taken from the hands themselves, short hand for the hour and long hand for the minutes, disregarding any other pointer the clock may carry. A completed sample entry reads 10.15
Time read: 4.32
